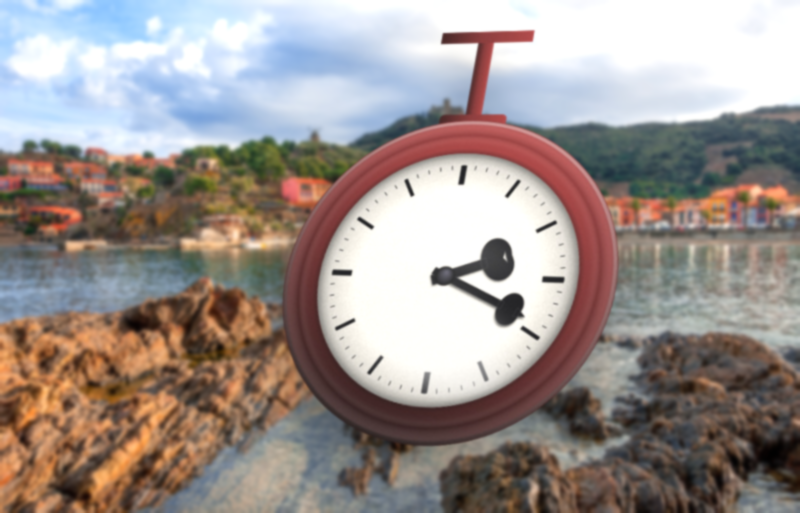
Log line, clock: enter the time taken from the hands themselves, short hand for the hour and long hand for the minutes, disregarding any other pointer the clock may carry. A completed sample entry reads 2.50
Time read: 2.19
